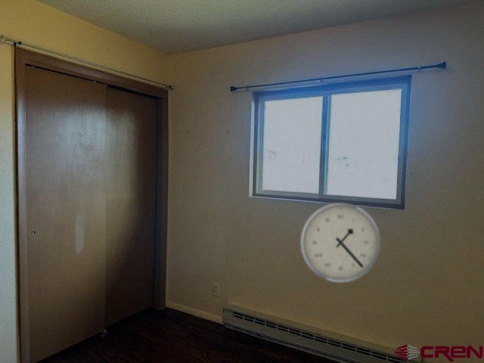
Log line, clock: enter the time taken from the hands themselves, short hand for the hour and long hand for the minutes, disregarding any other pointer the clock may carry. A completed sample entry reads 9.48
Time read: 1.23
